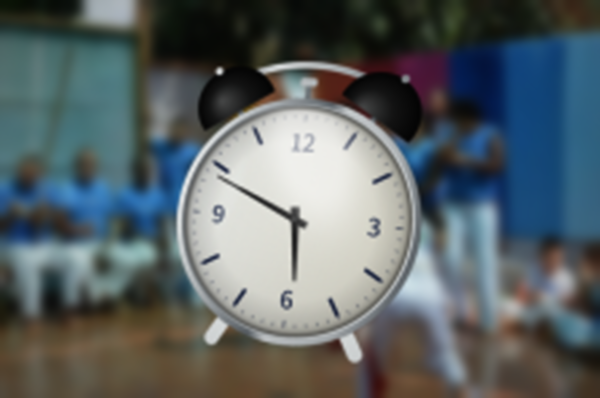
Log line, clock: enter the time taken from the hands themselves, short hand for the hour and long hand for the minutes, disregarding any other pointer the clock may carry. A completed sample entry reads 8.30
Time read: 5.49
